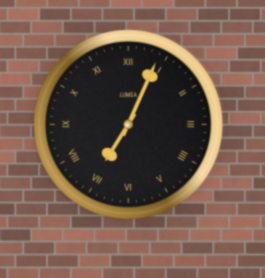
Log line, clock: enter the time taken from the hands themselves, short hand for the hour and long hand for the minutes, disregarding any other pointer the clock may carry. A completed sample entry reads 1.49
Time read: 7.04
